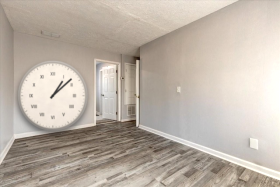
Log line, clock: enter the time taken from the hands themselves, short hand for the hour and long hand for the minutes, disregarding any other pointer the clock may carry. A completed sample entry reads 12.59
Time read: 1.08
